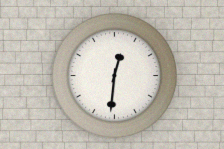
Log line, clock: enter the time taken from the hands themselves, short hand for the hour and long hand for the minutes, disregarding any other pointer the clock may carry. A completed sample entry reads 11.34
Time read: 12.31
